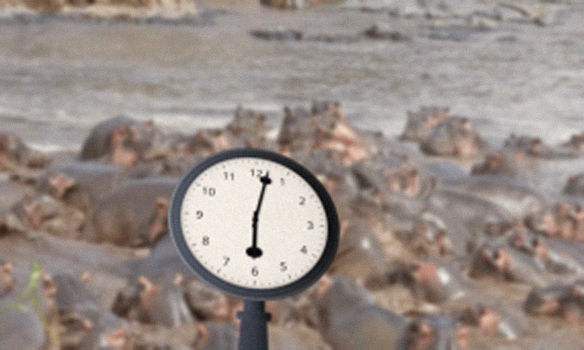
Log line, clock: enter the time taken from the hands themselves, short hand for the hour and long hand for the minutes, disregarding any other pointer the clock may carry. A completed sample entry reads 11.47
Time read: 6.02
